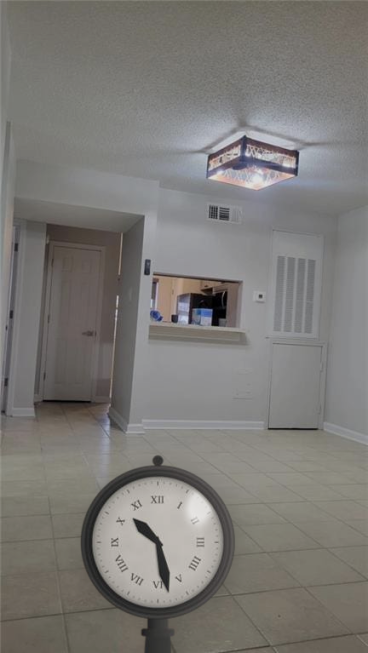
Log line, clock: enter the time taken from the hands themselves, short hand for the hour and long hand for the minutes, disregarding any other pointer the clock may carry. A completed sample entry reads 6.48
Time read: 10.28
